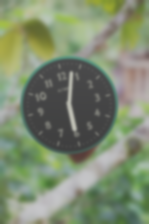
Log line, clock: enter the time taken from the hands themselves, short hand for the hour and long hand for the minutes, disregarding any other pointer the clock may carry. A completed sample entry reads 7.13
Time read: 6.03
